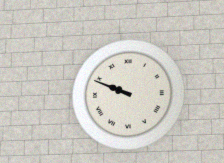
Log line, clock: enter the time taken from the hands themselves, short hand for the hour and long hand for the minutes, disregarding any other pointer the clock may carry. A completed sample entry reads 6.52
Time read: 9.49
